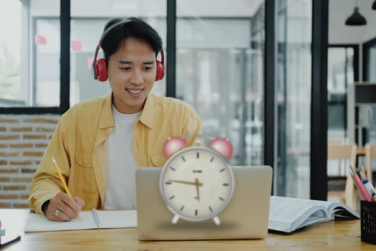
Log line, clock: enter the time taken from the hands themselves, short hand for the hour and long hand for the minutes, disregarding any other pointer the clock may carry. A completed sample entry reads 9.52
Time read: 5.46
